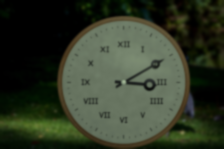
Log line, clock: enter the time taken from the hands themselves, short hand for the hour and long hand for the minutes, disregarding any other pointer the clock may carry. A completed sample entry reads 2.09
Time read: 3.10
